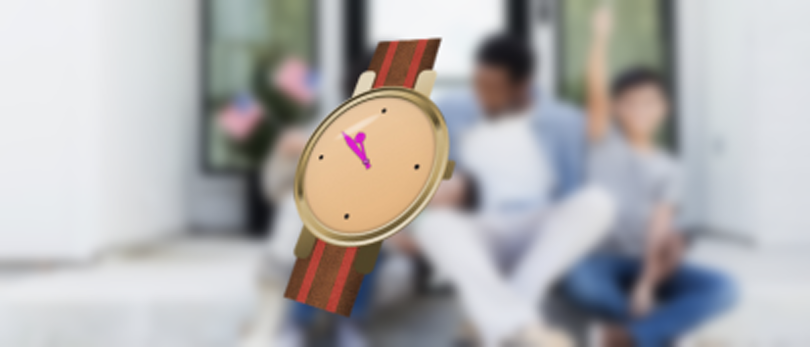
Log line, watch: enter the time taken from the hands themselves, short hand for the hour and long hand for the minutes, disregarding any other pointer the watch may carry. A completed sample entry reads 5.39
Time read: 10.51
